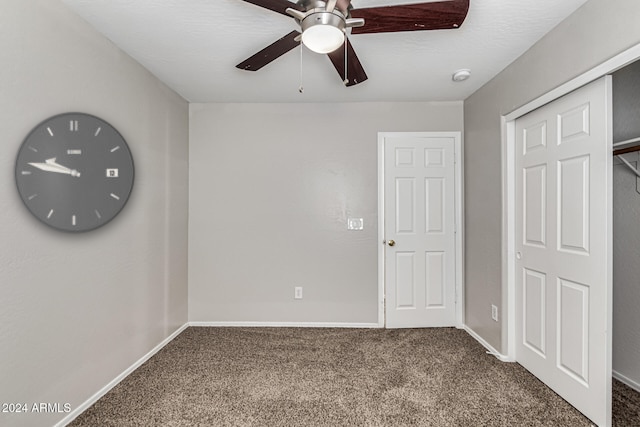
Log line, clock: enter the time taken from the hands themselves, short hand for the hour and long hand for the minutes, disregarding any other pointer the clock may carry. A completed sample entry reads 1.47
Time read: 9.47
